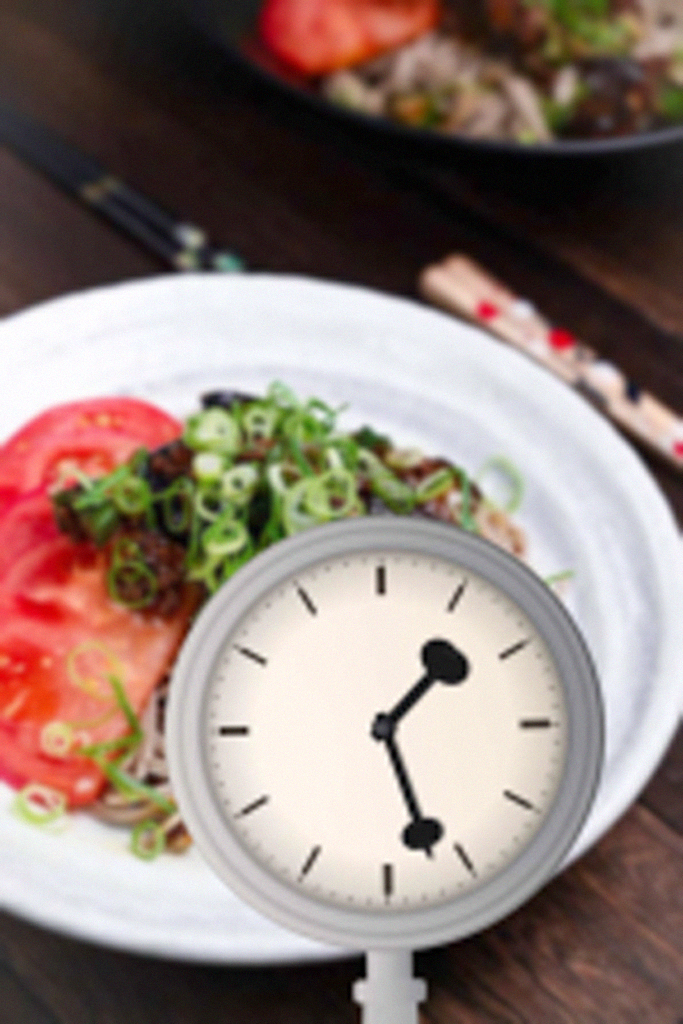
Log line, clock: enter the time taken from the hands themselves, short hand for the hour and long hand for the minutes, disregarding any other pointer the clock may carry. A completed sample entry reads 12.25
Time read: 1.27
